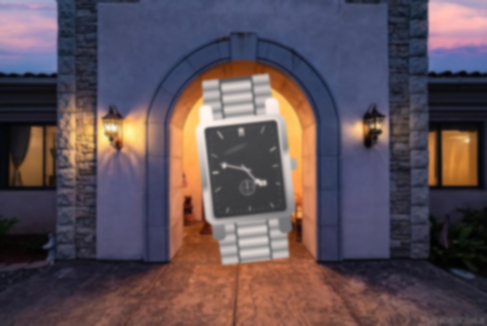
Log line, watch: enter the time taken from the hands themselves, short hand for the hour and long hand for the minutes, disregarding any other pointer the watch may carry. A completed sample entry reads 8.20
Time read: 4.48
